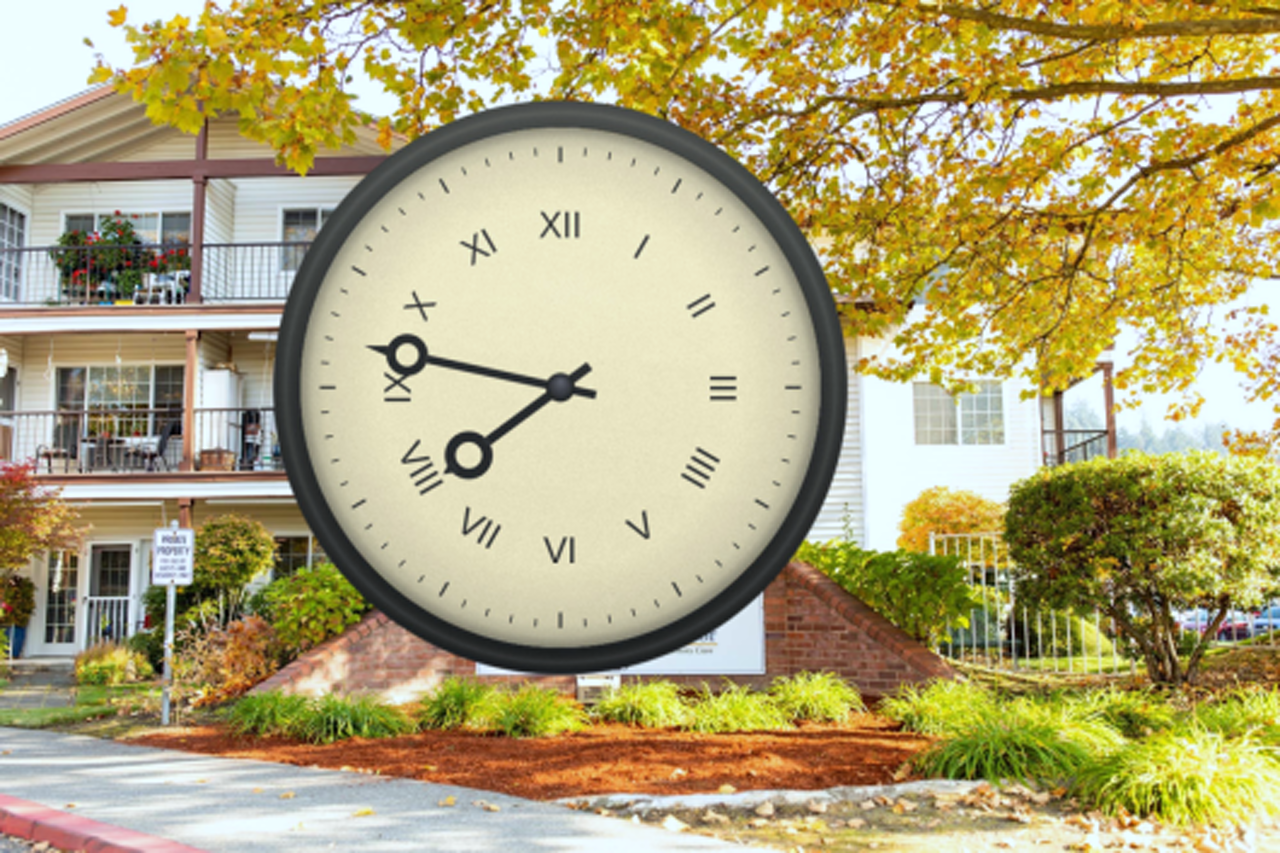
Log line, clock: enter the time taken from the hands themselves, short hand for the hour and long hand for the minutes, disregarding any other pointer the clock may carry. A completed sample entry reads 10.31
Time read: 7.47
